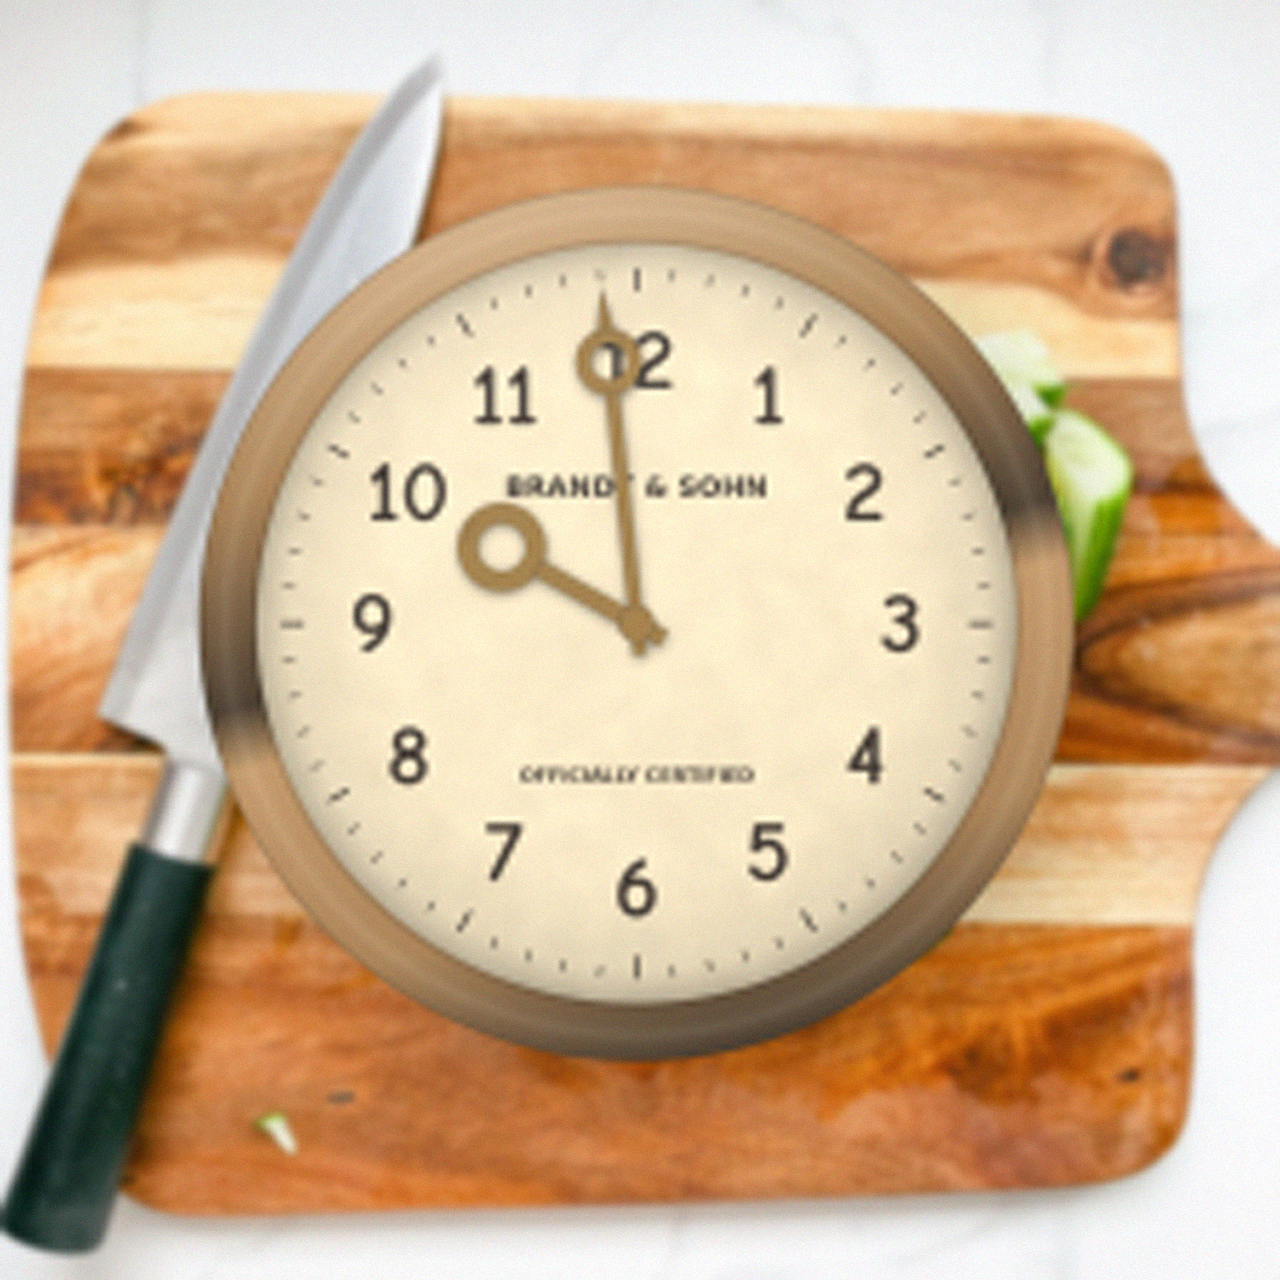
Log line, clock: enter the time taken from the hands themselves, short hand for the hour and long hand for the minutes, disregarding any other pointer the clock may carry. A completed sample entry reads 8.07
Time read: 9.59
